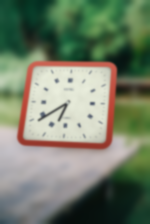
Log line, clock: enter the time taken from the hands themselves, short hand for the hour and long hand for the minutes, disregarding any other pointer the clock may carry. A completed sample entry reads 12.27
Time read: 6.39
